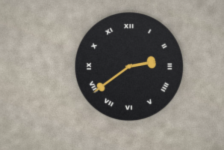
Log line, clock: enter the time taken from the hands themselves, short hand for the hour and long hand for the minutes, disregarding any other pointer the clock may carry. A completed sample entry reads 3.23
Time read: 2.39
